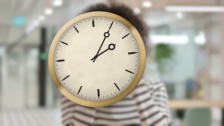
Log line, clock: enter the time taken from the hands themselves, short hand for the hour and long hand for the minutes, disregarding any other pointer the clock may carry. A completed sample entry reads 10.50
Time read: 2.05
